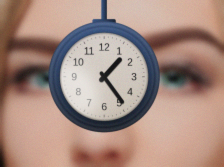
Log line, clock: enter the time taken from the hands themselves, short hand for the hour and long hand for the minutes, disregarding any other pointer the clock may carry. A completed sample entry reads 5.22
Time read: 1.24
